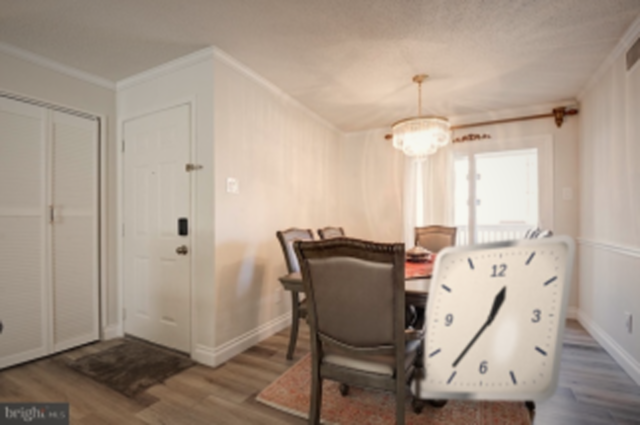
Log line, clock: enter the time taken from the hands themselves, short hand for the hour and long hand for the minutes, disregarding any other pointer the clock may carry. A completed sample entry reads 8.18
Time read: 12.36
